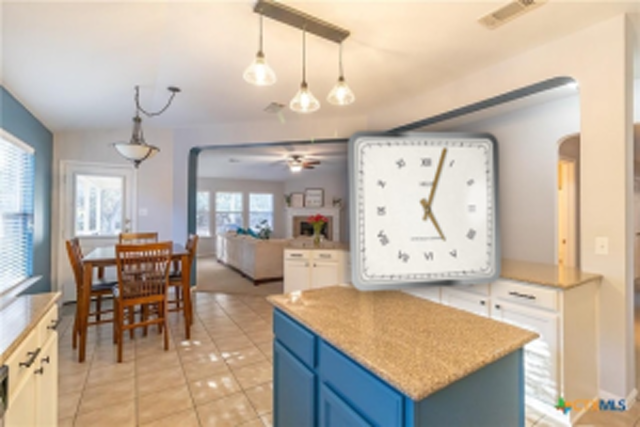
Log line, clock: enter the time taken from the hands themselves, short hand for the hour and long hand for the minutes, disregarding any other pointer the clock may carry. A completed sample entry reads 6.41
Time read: 5.03
